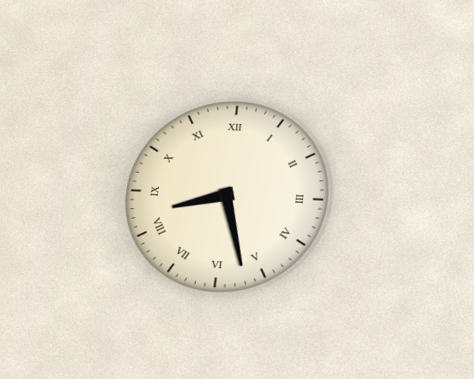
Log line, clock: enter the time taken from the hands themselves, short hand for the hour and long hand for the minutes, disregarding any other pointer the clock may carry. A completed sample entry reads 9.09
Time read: 8.27
